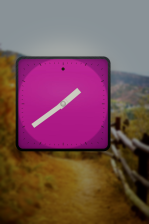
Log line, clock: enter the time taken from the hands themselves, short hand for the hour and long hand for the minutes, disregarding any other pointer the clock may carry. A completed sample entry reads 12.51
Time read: 1.39
